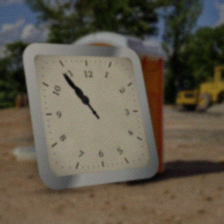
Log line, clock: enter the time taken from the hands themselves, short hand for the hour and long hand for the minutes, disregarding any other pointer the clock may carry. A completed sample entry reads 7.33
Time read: 10.54
